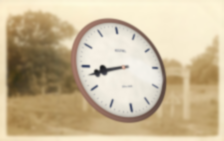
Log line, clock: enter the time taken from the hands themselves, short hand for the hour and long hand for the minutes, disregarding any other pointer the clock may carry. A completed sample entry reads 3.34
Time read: 8.43
